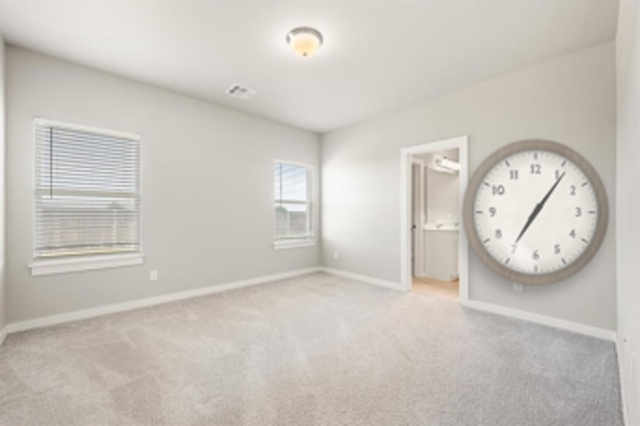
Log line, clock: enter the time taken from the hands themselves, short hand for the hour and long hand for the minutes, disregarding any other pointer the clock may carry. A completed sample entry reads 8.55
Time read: 7.06
